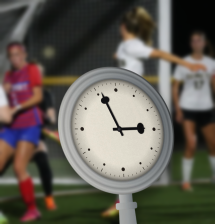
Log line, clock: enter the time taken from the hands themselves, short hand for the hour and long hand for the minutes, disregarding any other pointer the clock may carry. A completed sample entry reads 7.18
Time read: 2.56
